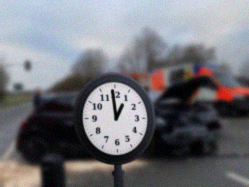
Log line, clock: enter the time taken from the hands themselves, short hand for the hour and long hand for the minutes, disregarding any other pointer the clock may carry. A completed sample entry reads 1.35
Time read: 12.59
